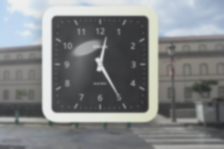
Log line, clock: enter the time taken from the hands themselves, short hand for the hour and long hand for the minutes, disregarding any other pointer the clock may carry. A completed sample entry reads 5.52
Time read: 12.25
